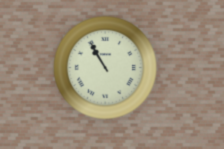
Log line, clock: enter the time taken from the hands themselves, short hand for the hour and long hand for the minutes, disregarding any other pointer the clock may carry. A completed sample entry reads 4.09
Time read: 10.55
